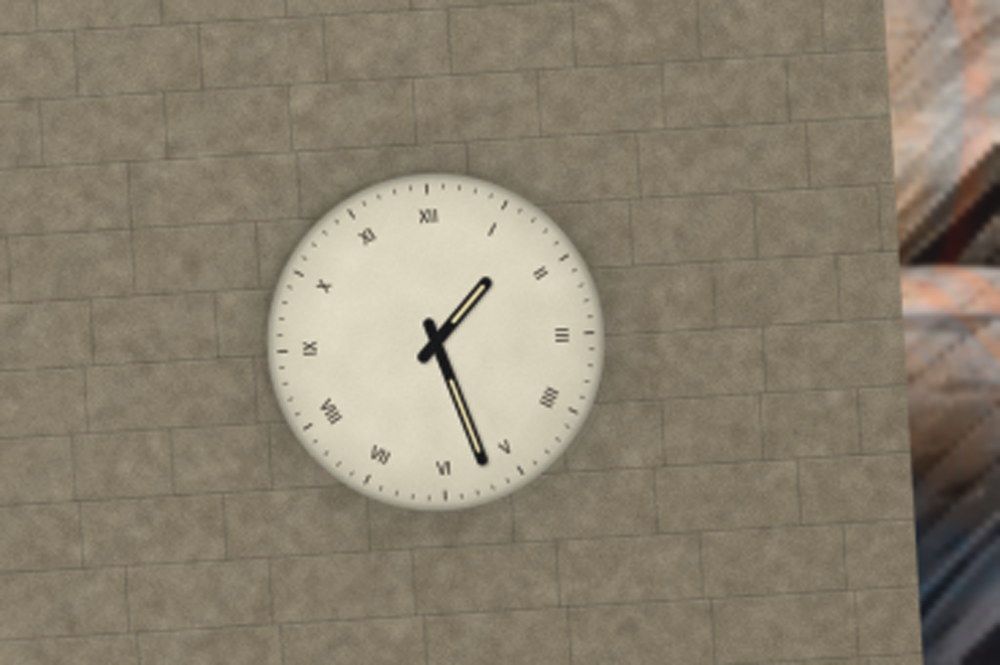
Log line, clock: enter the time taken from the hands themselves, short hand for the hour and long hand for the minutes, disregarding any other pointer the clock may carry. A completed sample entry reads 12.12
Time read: 1.27
